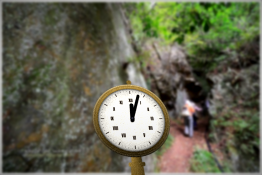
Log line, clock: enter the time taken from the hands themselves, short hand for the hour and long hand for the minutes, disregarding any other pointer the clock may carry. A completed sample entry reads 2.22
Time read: 12.03
